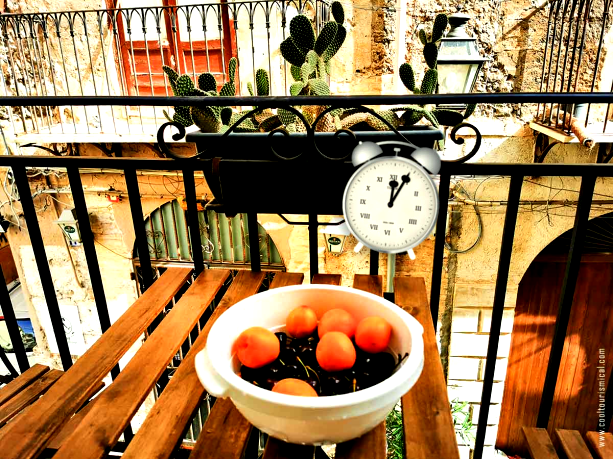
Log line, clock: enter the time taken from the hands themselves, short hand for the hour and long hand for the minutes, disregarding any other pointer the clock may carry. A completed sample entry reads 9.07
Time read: 12.04
